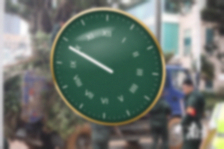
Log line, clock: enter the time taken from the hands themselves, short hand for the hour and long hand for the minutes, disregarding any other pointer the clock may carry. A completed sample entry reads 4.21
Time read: 9.49
